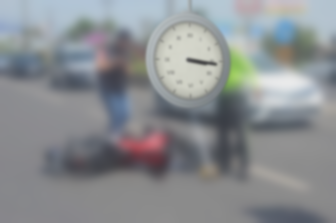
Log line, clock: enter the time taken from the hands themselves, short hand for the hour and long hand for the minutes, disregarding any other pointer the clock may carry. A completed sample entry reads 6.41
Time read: 3.16
